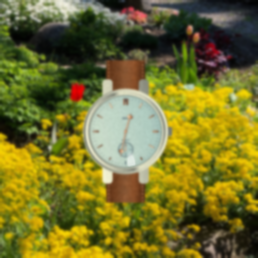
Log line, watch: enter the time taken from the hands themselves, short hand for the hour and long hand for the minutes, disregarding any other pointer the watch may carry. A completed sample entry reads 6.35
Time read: 12.32
